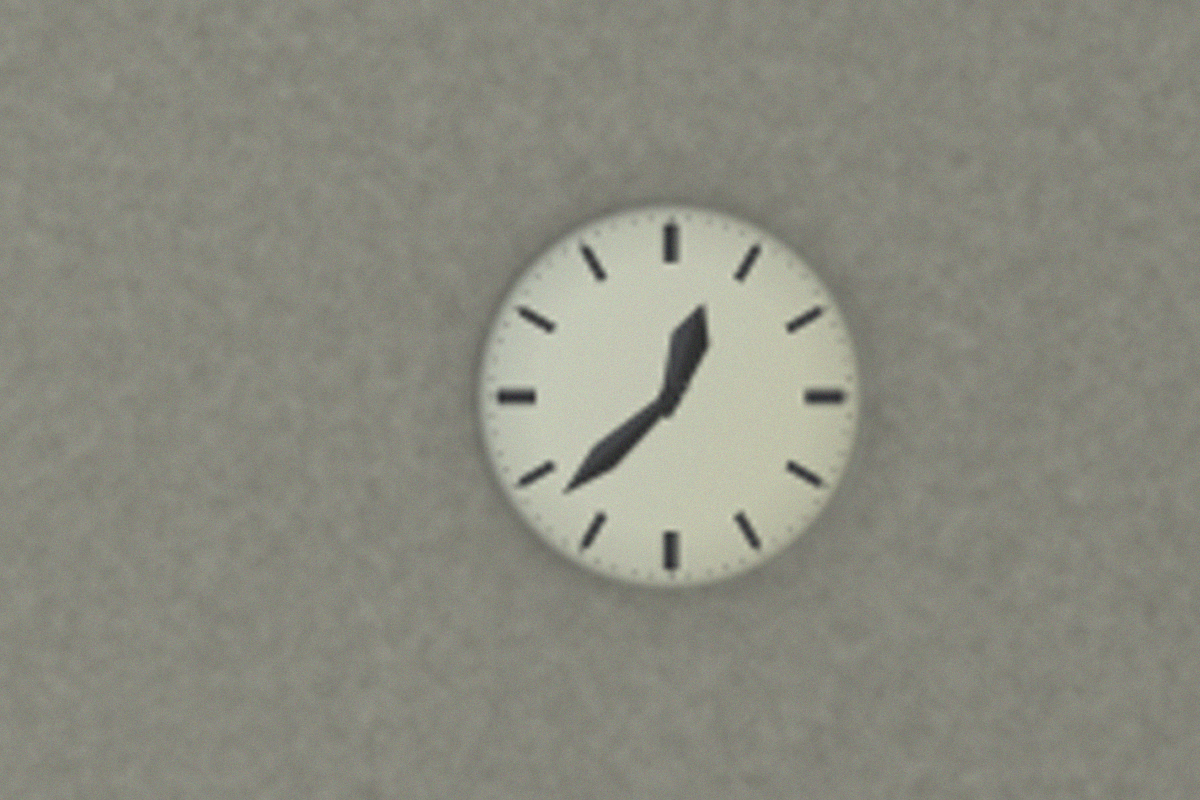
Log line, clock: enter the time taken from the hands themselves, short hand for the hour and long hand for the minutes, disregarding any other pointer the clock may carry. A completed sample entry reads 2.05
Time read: 12.38
